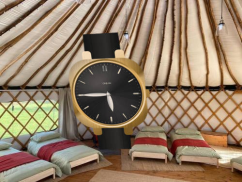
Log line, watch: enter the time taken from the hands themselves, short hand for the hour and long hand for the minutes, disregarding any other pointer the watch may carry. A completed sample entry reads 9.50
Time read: 5.45
